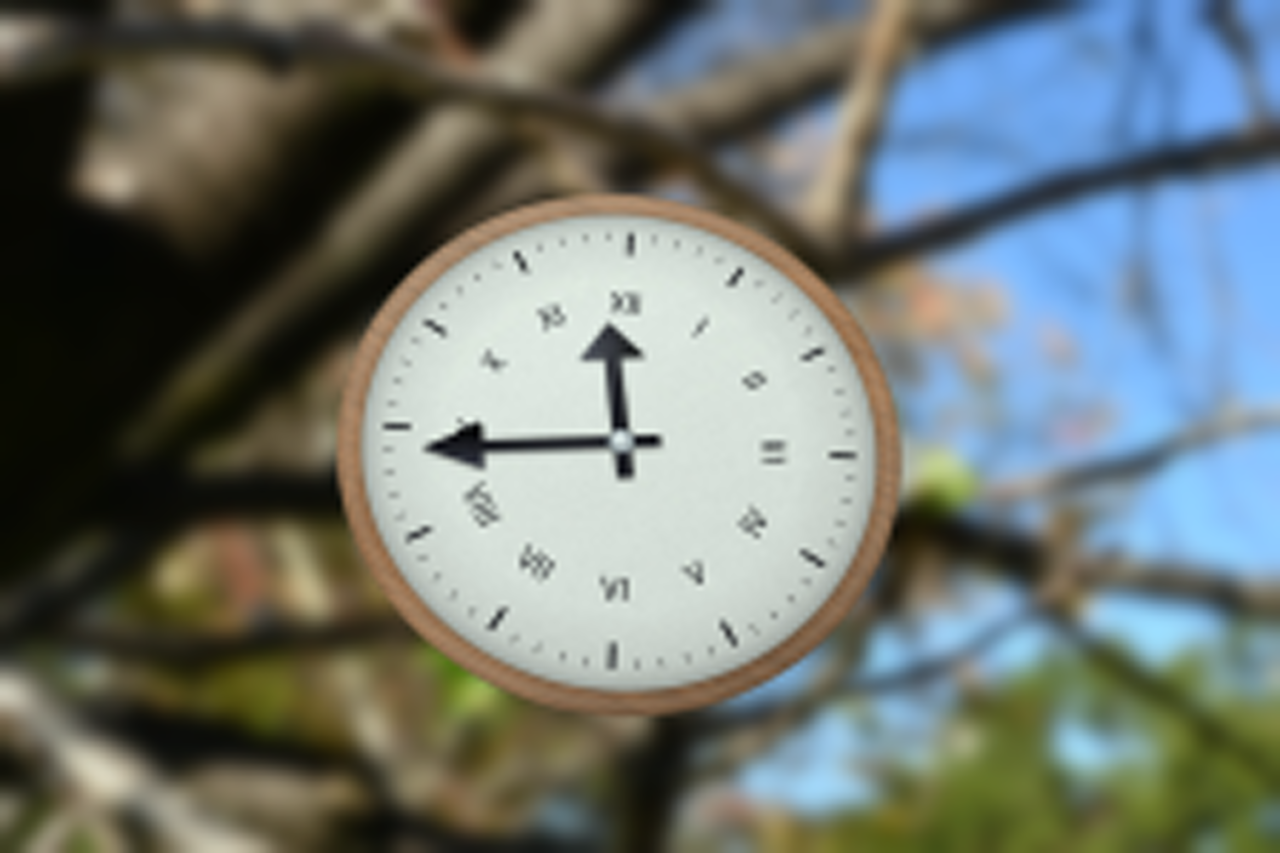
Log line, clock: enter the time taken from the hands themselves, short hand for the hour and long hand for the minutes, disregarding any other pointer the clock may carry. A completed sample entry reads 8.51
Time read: 11.44
